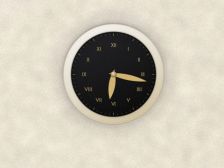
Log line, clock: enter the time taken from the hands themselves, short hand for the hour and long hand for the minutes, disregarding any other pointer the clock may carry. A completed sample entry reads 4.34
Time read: 6.17
